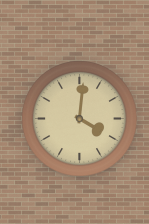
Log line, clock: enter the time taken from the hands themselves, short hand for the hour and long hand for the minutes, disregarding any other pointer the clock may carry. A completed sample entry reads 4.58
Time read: 4.01
